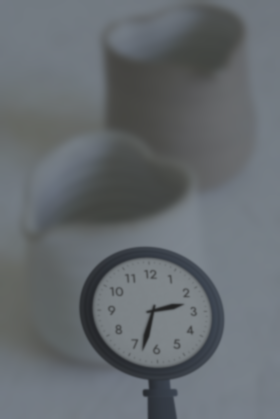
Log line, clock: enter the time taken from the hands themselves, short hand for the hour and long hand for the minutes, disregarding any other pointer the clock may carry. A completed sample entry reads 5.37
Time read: 2.33
